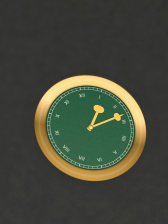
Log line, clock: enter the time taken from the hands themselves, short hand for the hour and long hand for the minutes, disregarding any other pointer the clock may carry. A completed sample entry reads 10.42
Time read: 1.13
